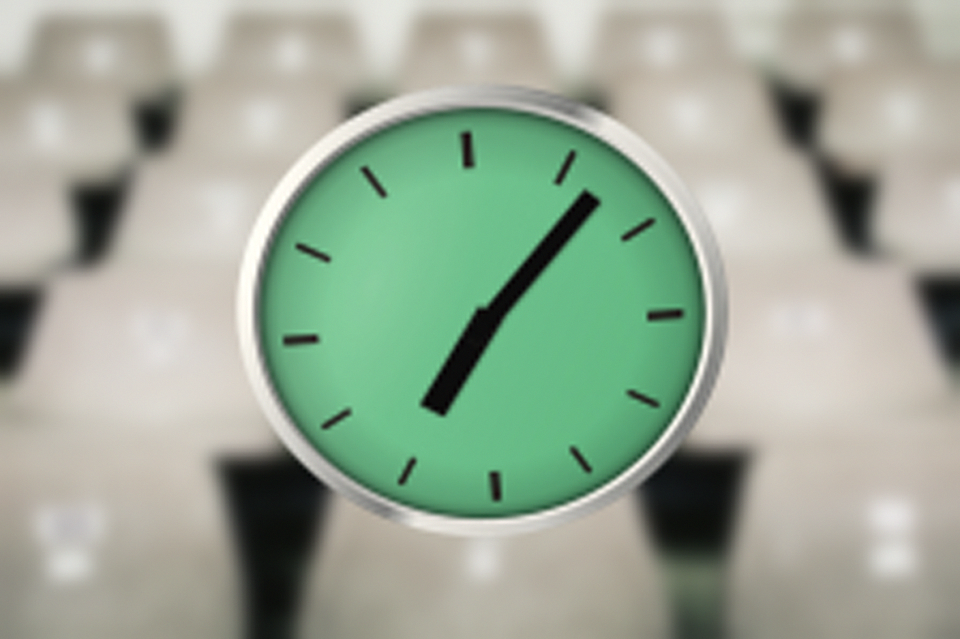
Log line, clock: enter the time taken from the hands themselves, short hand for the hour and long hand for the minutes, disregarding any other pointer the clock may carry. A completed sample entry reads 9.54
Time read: 7.07
